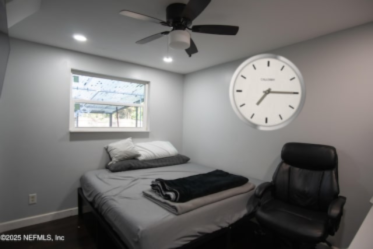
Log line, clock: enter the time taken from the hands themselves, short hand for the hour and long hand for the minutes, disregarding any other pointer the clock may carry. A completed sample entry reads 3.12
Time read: 7.15
